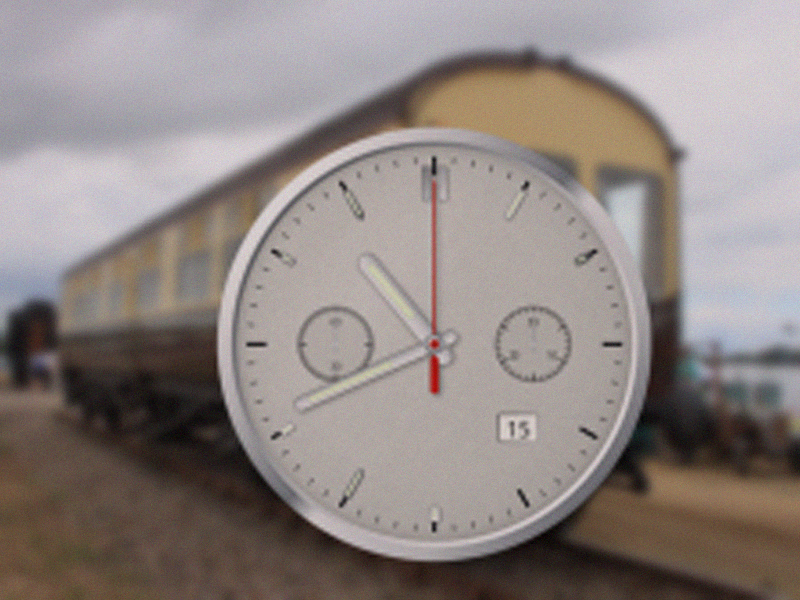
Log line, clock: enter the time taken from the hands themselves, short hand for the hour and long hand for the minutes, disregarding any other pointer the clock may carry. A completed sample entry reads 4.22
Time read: 10.41
